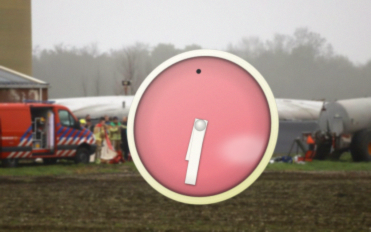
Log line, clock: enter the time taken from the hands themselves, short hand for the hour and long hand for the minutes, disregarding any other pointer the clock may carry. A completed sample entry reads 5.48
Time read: 6.32
